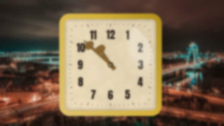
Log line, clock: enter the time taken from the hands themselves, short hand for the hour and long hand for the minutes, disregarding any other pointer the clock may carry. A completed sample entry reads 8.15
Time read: 10.52
